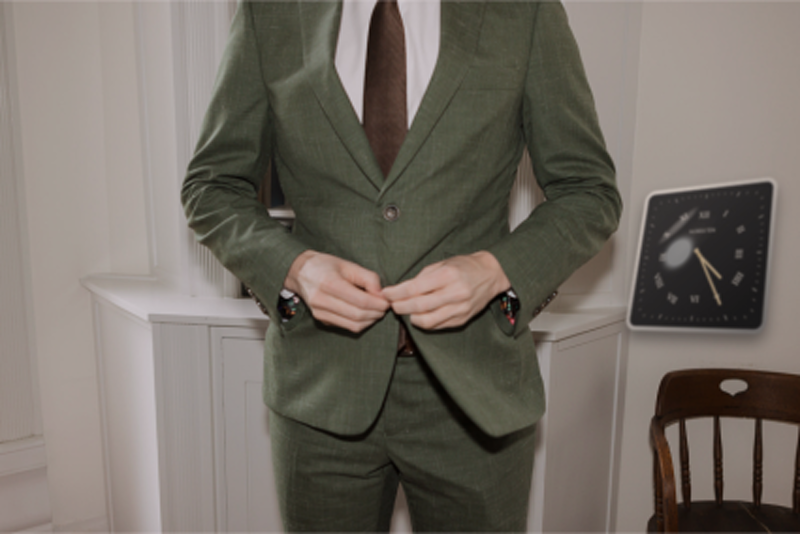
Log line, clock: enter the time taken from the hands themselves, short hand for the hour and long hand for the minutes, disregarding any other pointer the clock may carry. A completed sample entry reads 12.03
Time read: 4.25
